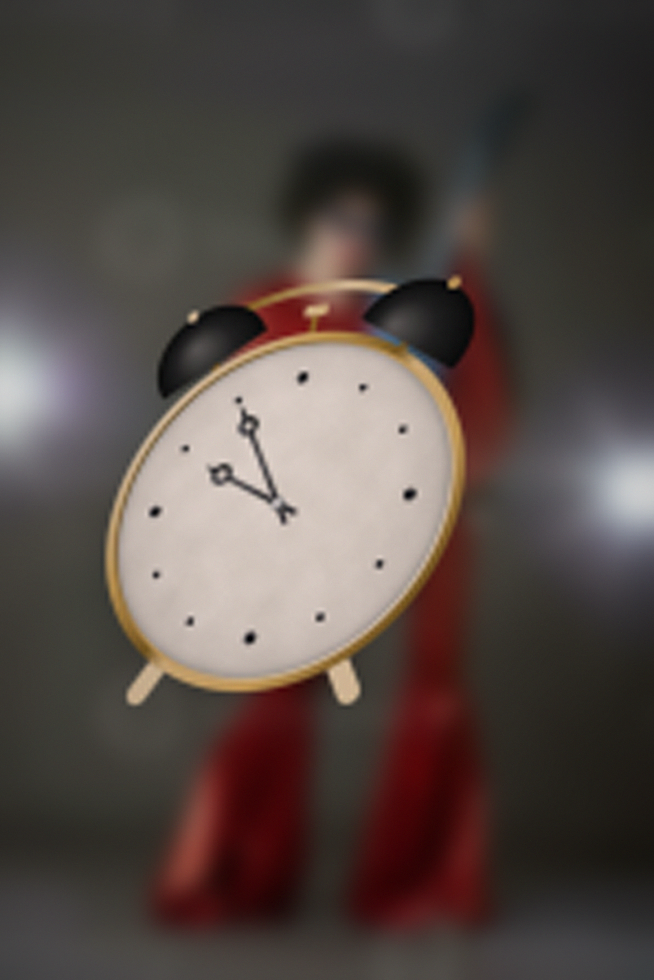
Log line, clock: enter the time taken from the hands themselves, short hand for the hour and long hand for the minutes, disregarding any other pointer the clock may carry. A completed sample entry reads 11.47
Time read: 9.55
